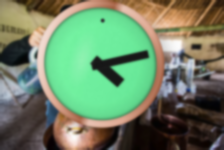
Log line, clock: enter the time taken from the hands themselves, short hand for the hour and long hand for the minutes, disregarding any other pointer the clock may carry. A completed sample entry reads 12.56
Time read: 4.12
